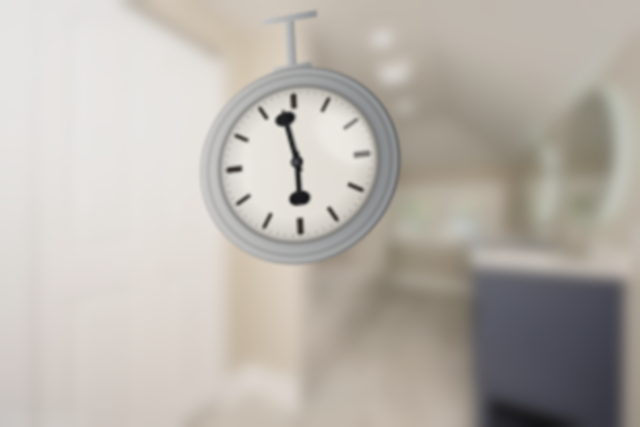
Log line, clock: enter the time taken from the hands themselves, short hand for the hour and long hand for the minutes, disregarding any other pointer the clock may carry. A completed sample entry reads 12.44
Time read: 5.58
